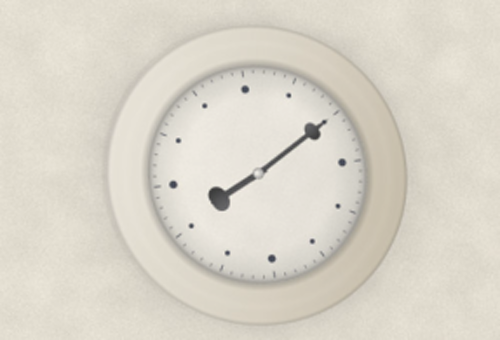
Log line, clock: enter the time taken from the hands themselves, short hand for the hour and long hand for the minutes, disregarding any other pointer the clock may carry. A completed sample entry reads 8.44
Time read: 8.10
